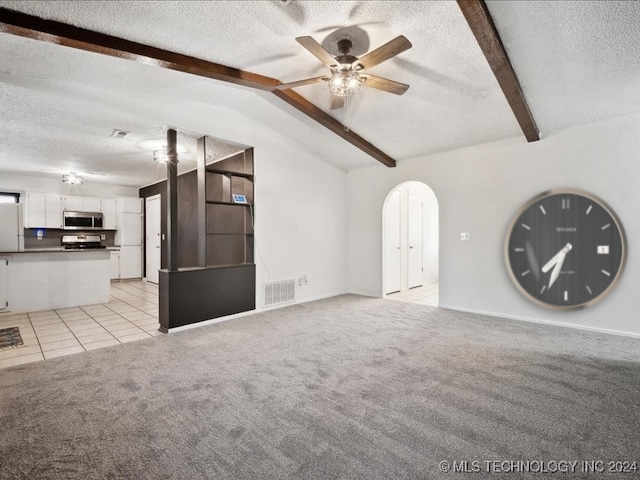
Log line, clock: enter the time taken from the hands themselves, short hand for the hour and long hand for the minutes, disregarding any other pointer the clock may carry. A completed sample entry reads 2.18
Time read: 7.34
